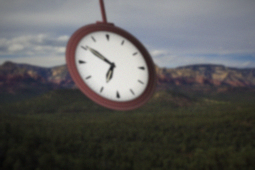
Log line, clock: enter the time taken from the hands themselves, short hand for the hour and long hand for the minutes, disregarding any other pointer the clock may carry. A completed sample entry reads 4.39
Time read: 6.51
